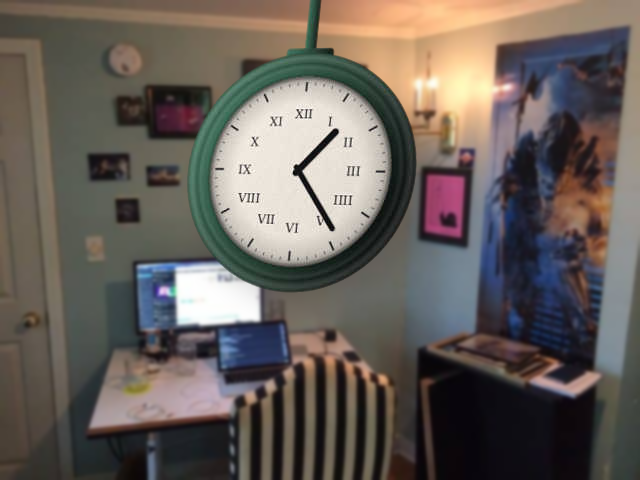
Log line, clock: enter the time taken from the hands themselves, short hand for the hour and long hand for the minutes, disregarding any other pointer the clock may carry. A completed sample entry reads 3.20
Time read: 1.24
